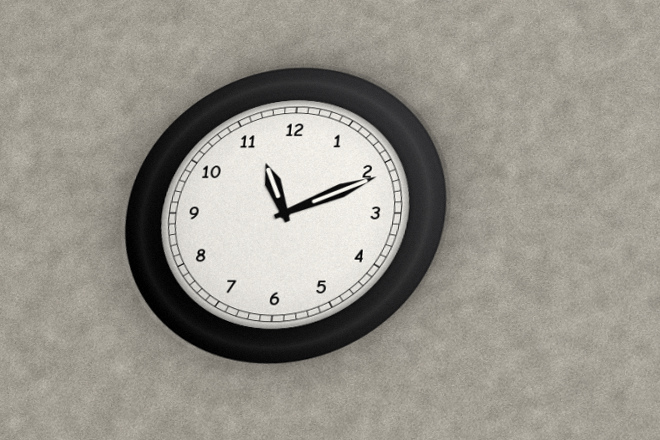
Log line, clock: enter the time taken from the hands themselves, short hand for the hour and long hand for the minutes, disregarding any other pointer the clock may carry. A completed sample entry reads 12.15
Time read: 11.11
